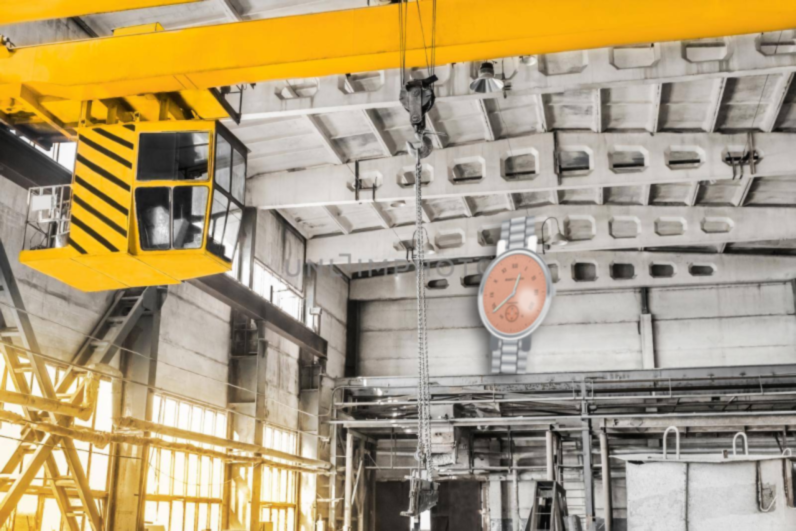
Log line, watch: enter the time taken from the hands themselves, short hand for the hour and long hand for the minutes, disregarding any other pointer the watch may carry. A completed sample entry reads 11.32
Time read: 12.39
